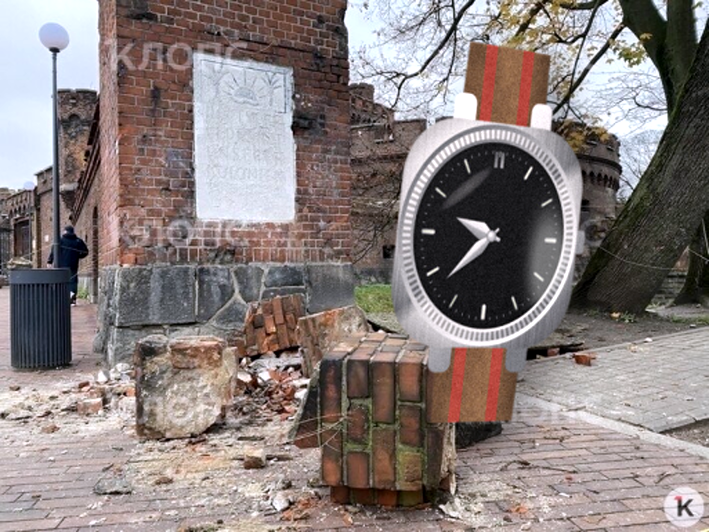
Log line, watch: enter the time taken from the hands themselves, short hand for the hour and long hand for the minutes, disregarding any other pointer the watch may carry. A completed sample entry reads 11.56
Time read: 9.38
